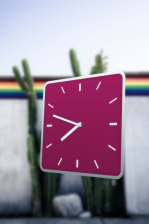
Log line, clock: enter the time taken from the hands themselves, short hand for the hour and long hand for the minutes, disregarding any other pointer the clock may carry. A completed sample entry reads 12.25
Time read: 7.48
